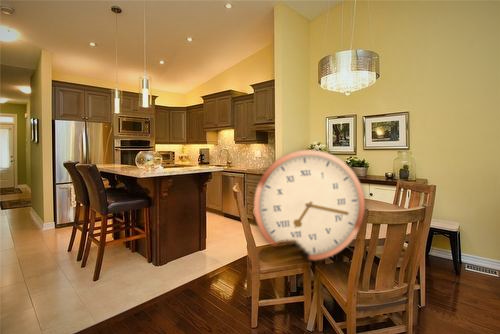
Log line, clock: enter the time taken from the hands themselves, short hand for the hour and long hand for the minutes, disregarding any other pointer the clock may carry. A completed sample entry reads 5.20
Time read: 7.18
